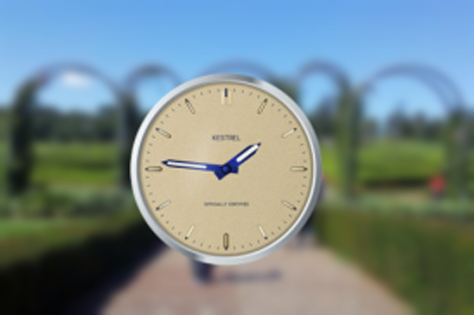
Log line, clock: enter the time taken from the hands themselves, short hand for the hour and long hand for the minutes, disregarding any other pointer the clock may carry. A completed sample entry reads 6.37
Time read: 1.46
